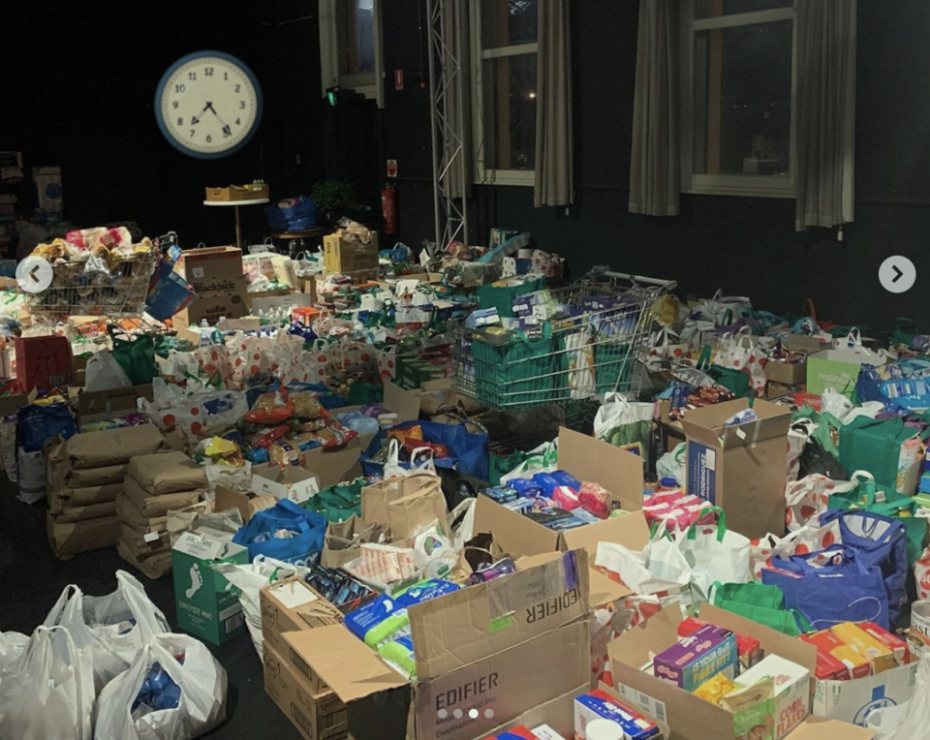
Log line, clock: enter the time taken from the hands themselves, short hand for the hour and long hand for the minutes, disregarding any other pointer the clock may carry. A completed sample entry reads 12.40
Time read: 7.24
